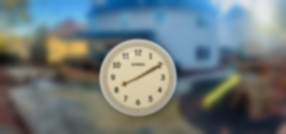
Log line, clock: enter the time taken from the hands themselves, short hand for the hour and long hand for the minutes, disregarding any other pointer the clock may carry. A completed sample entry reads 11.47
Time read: 8.10
